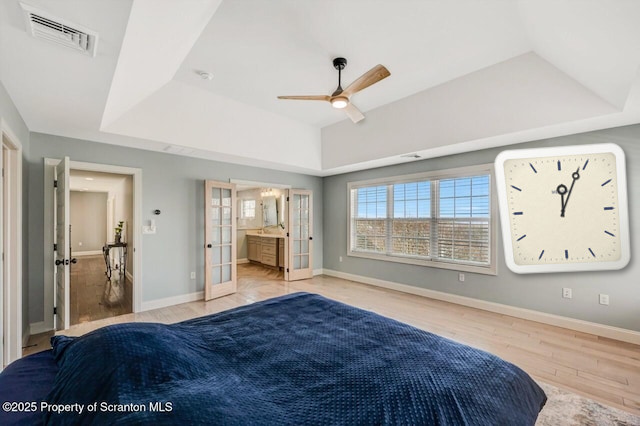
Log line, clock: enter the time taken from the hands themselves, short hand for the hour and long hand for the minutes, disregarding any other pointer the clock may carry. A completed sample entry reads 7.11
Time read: 12.04
